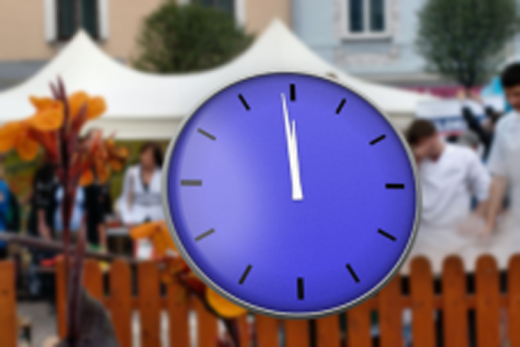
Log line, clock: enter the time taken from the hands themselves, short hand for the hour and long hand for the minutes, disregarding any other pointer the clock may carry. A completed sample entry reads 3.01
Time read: 11.59
